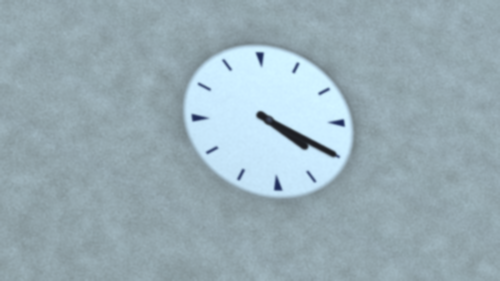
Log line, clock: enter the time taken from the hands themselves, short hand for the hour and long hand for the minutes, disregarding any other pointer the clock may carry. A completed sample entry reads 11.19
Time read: 4.20
